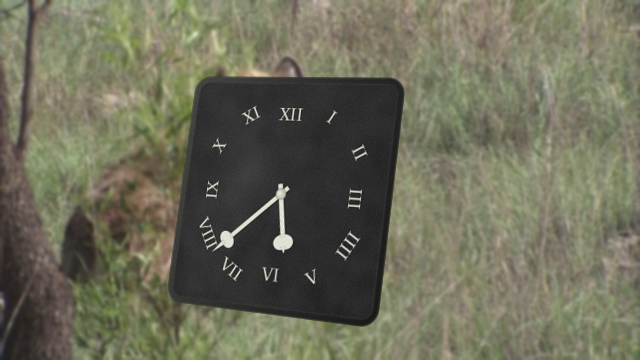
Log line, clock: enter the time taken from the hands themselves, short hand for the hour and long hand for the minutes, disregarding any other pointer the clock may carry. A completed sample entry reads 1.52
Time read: 5.38
